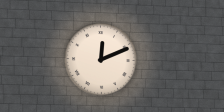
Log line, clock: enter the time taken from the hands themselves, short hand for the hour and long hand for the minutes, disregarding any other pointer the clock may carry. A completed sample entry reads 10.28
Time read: 12.11
